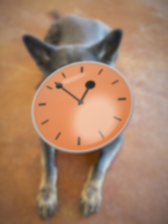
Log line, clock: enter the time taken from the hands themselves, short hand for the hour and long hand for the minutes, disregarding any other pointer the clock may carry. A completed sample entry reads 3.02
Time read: 12.52
